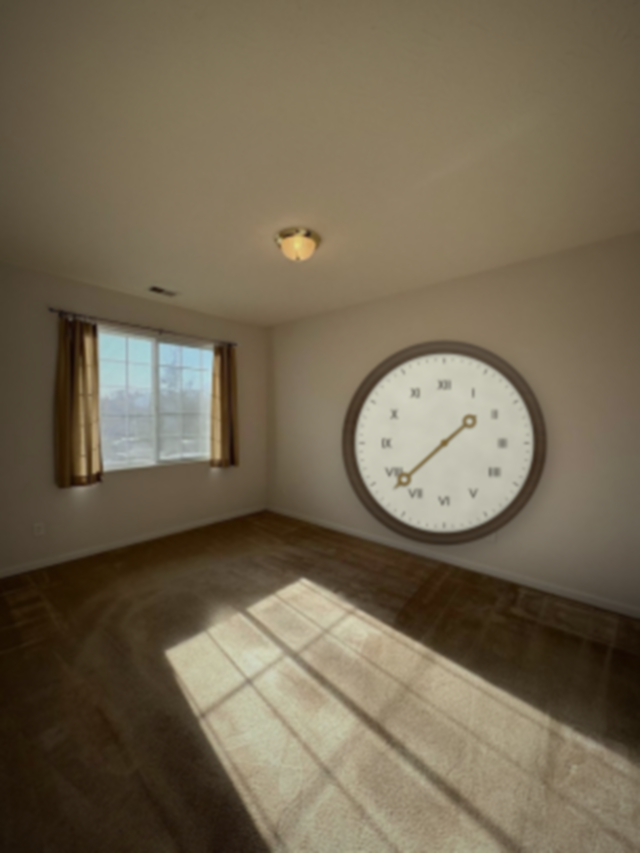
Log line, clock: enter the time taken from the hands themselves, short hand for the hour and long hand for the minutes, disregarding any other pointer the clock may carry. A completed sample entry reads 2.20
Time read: 1.38
